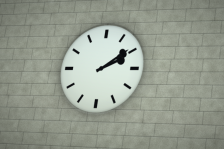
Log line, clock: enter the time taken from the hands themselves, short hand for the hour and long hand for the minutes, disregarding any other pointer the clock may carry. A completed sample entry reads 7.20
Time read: 2.09
